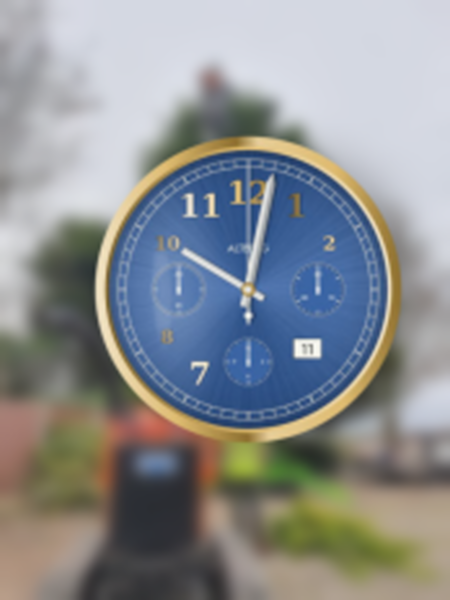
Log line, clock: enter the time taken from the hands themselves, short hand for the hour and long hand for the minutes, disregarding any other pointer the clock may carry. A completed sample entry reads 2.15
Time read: 10.02
